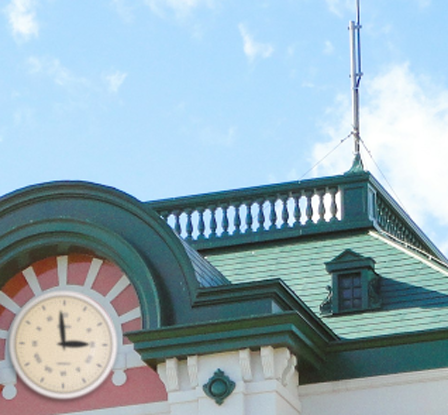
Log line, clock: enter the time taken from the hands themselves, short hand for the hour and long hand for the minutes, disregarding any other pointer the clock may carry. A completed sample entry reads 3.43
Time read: 2.59
